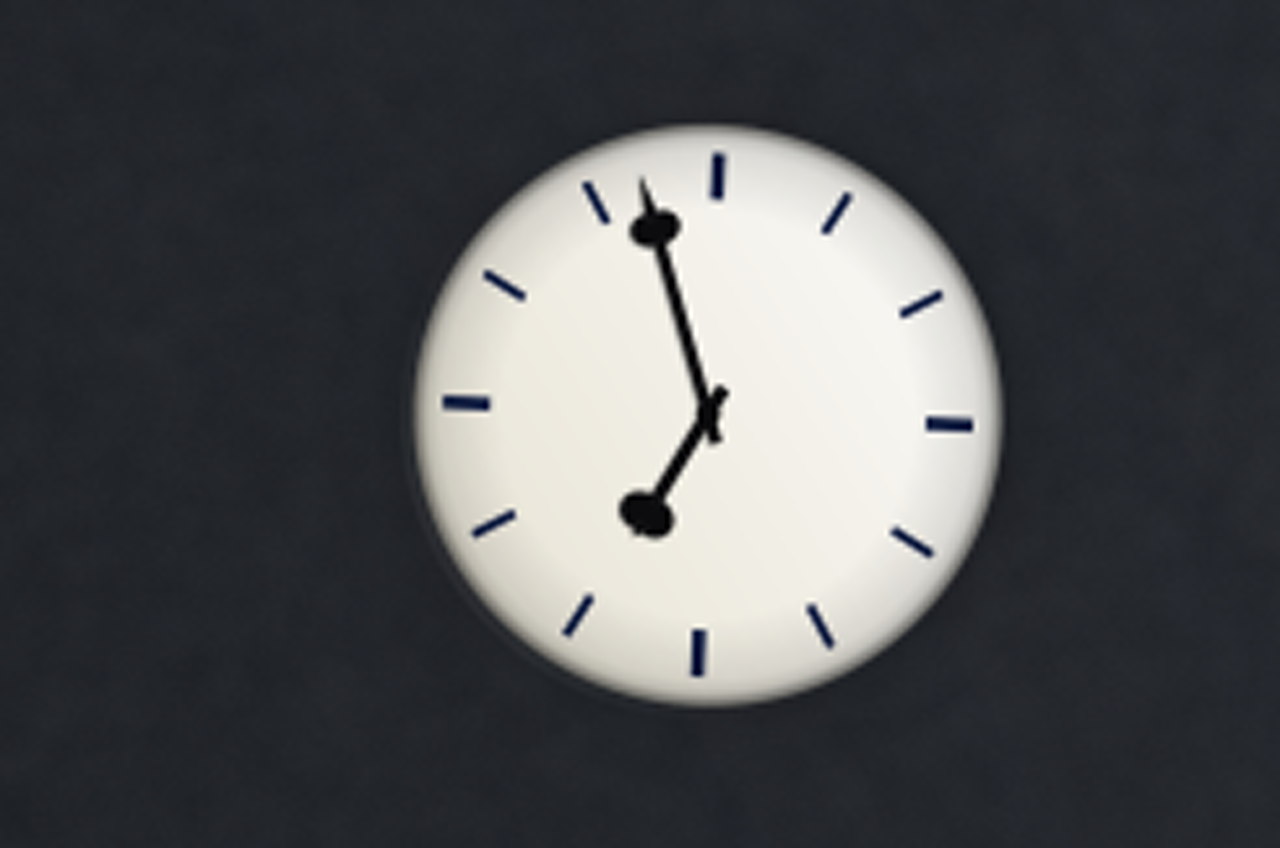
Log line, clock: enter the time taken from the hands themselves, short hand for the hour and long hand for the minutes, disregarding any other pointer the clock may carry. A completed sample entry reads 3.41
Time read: 6.57
